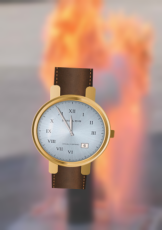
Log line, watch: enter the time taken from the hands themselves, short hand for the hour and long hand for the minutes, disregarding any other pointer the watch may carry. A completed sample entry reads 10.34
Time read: 11.55
